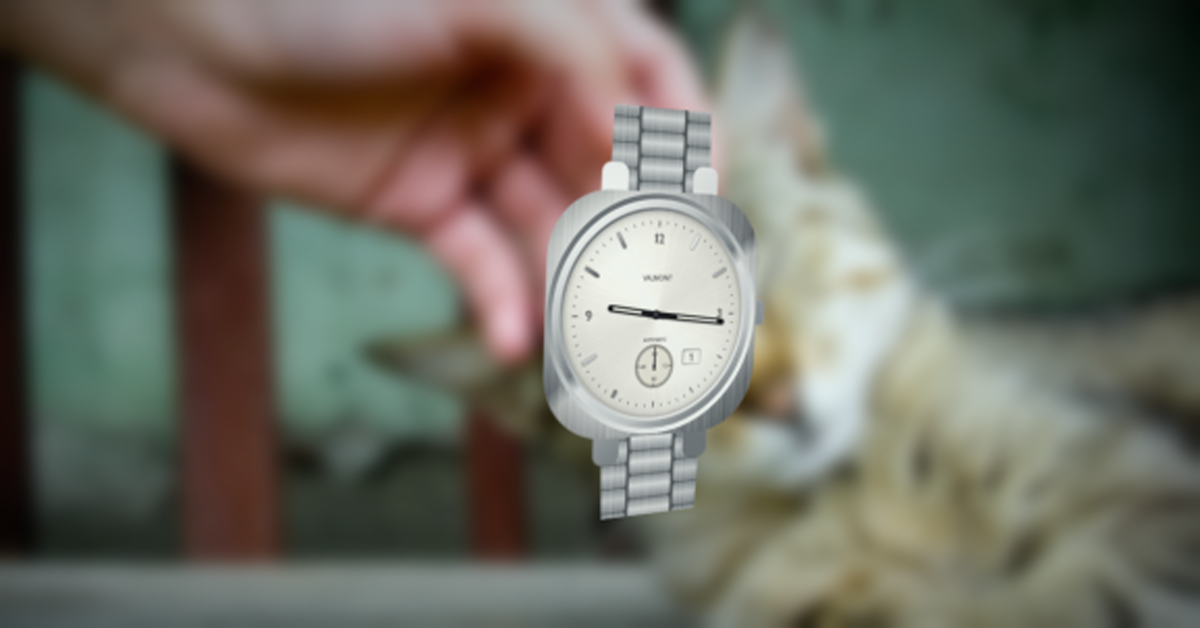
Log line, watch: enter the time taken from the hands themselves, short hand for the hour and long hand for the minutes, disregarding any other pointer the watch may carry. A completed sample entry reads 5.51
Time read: 9.16
